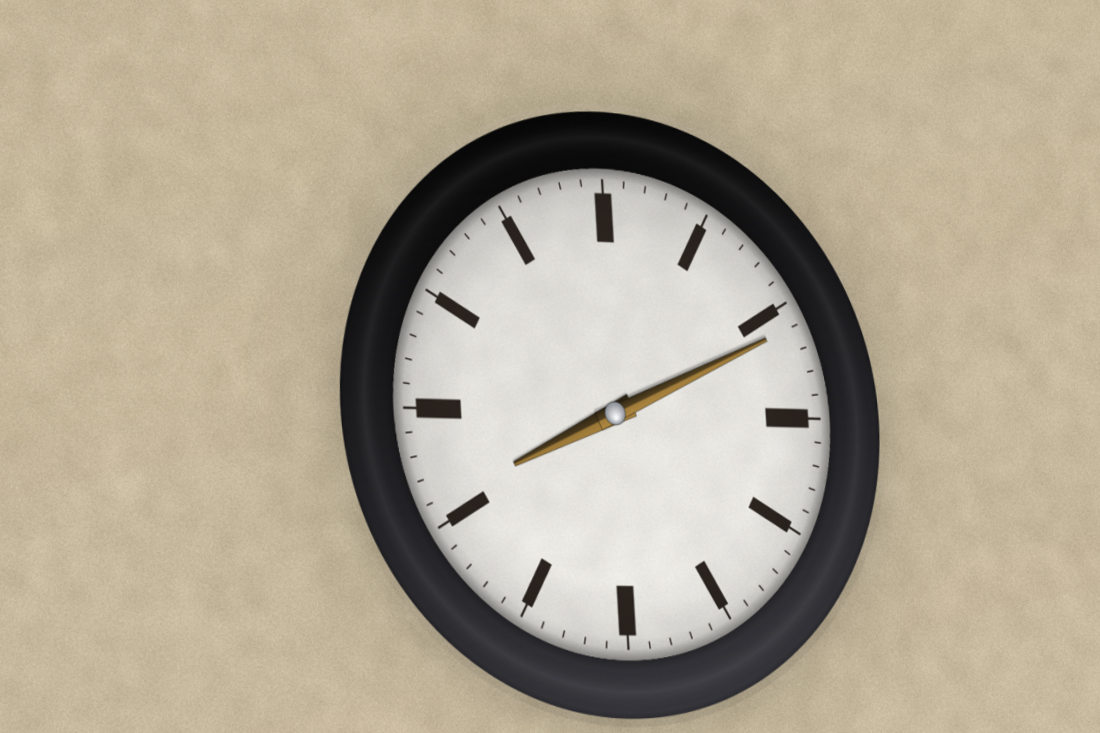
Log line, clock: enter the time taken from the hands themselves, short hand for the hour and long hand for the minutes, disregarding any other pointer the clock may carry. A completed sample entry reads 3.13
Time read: 8.11
